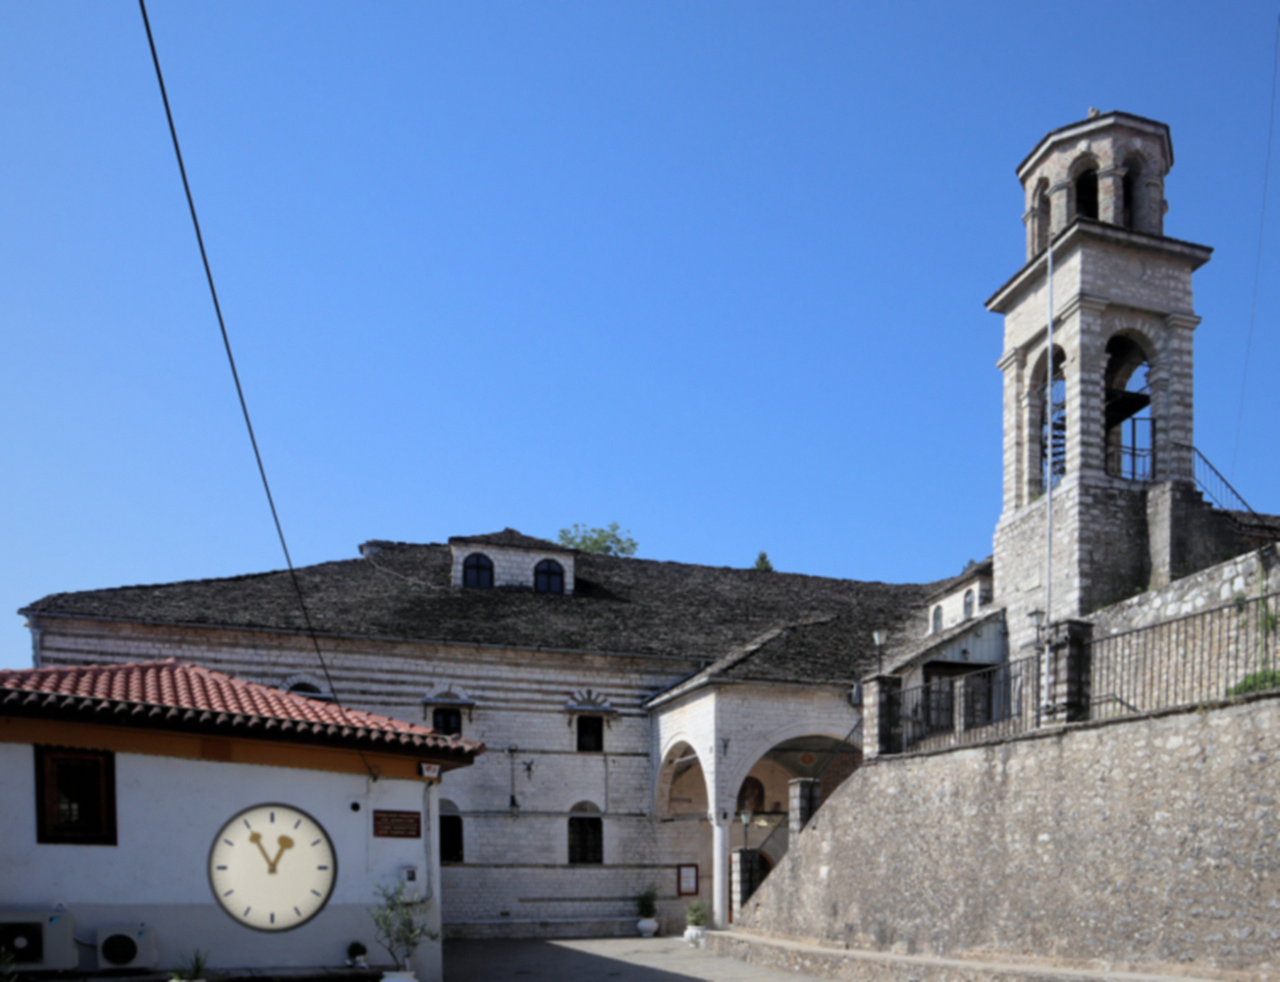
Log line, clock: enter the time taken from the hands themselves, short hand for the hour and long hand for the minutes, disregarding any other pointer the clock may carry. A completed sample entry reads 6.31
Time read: 12.55
